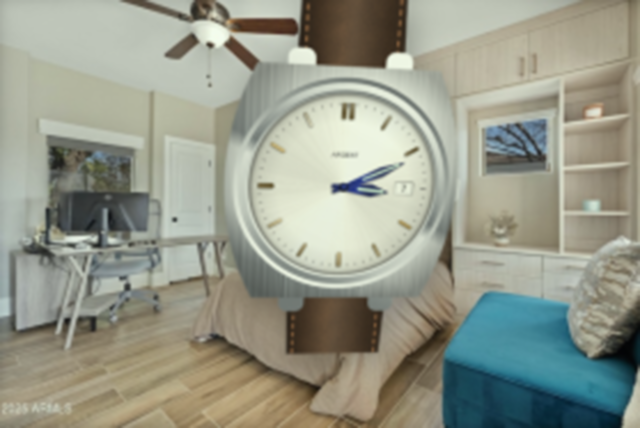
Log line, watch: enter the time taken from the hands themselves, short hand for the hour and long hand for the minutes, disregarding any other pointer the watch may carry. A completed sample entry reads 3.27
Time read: 3.11
